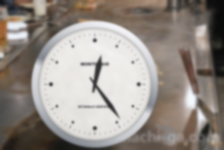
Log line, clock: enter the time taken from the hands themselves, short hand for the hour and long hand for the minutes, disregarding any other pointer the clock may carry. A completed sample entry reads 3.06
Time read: 12.24
